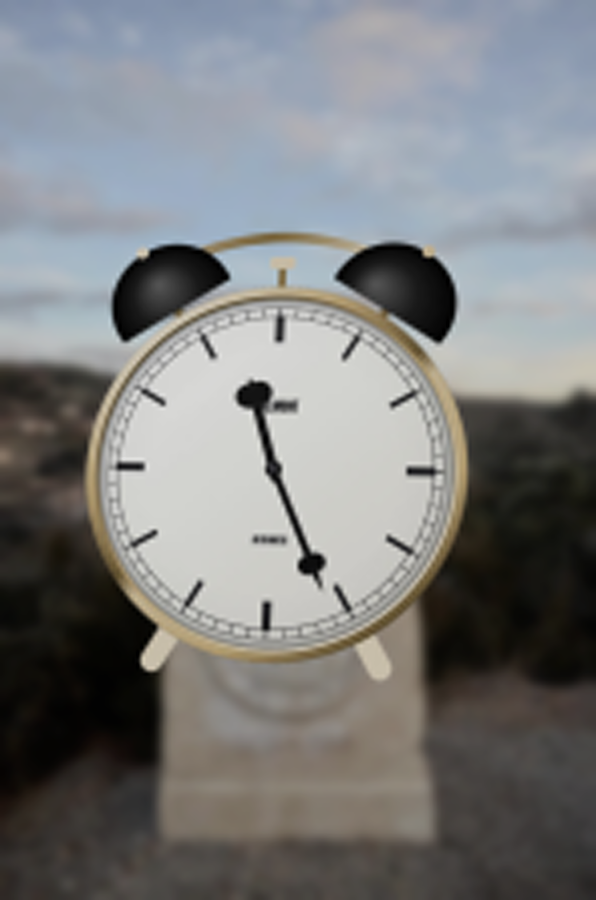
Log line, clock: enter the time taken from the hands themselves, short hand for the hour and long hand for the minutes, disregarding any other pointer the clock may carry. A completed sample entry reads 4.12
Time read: 11.26
